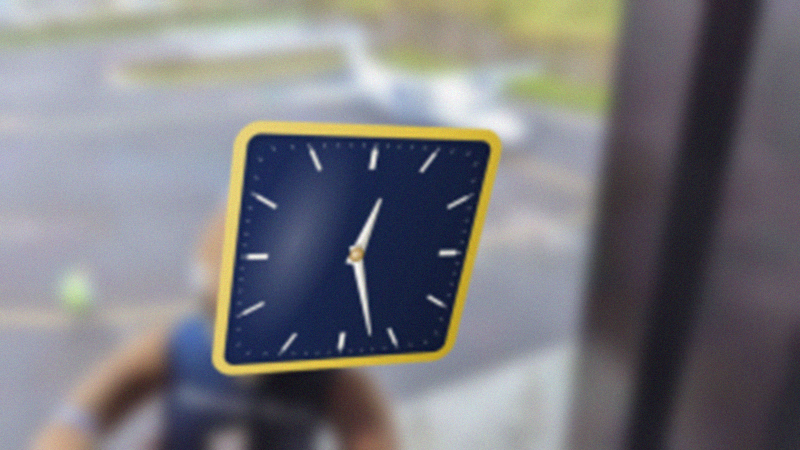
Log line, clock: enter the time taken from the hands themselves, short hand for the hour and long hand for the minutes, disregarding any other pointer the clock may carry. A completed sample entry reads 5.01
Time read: 12.27
